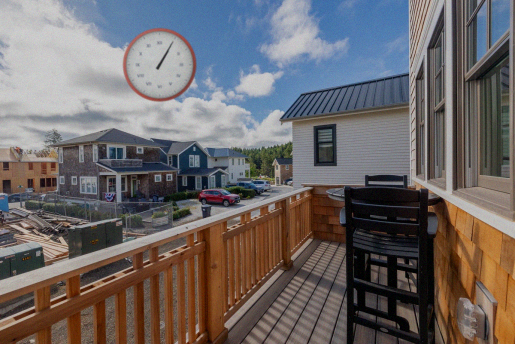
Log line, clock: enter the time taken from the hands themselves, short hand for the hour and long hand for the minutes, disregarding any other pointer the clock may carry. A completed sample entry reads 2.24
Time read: 1.05
